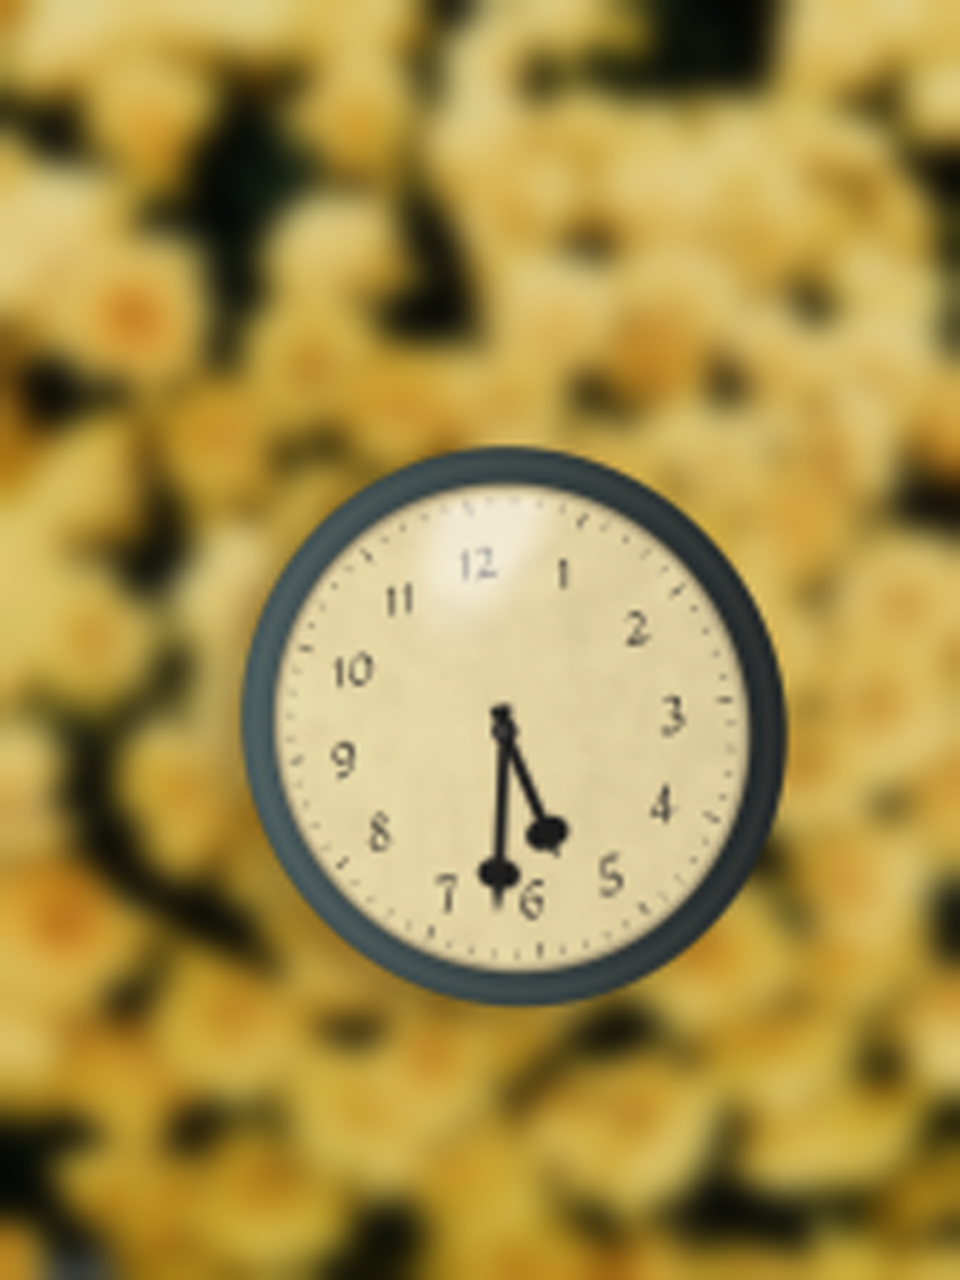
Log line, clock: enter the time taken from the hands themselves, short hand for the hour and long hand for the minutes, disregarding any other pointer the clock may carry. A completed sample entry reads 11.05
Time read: 5.32
